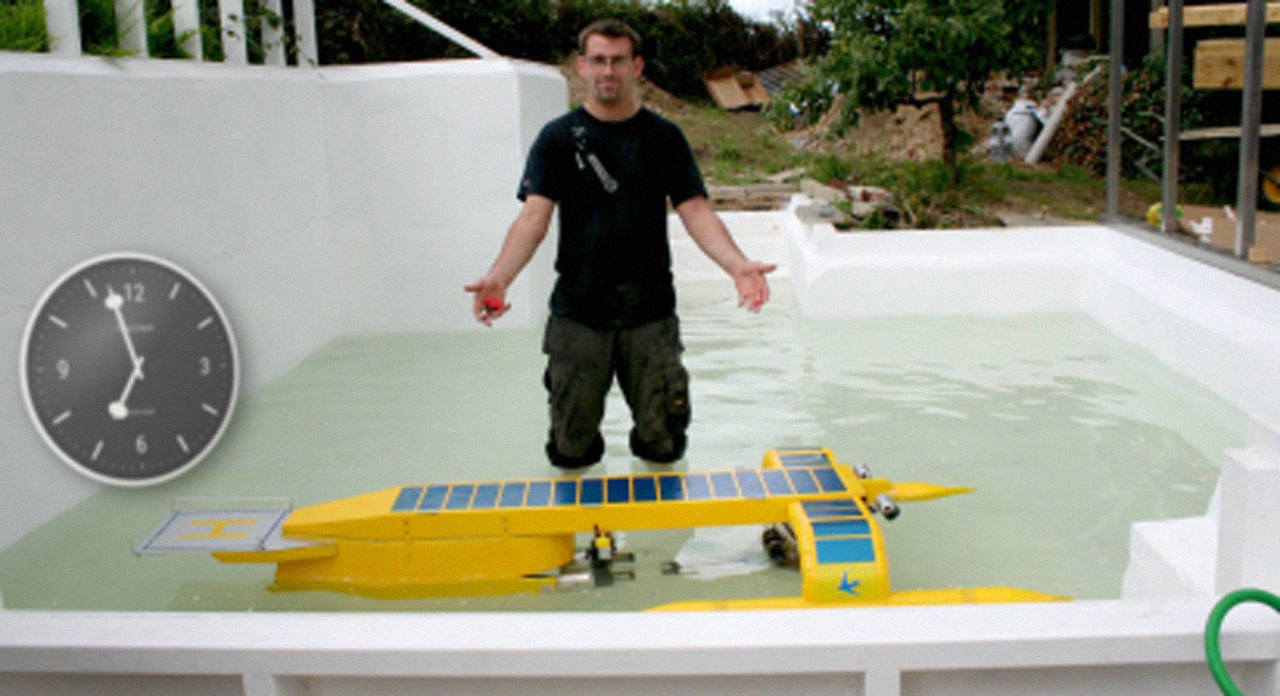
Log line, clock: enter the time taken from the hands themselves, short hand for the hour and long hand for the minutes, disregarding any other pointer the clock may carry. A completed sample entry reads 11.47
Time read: 6.57
